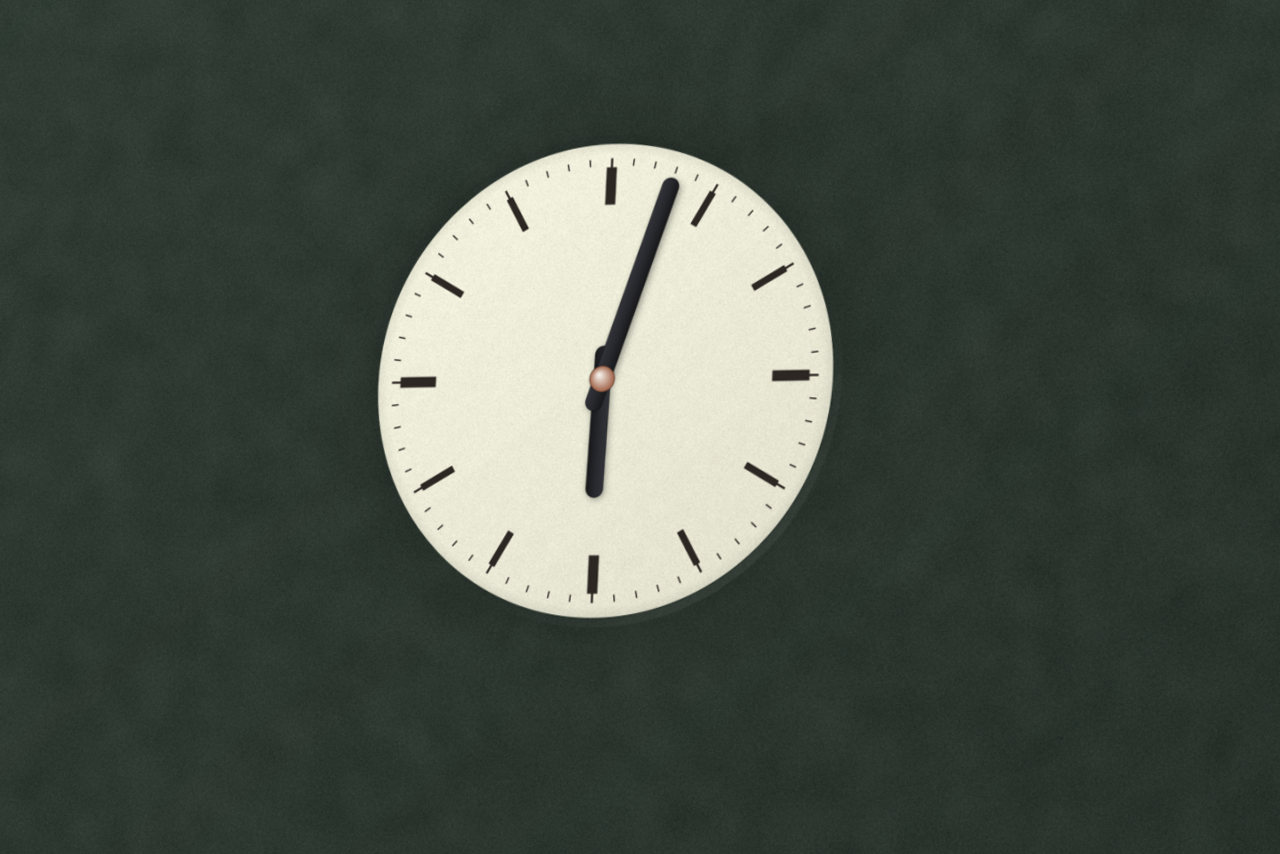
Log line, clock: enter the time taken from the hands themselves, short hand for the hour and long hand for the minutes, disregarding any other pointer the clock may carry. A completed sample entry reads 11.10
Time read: 6.03
